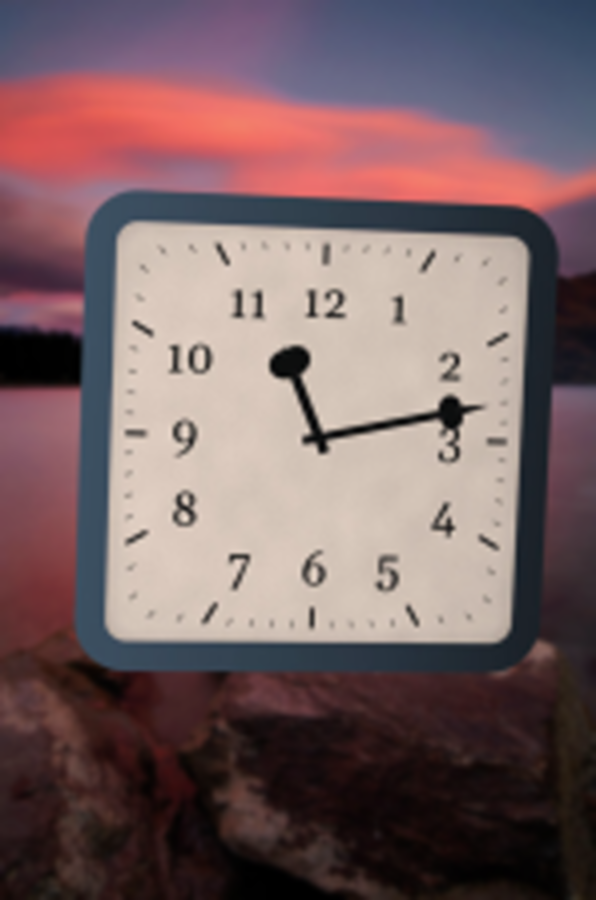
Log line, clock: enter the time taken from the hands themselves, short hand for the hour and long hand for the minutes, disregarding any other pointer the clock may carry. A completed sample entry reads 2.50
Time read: 11.13
